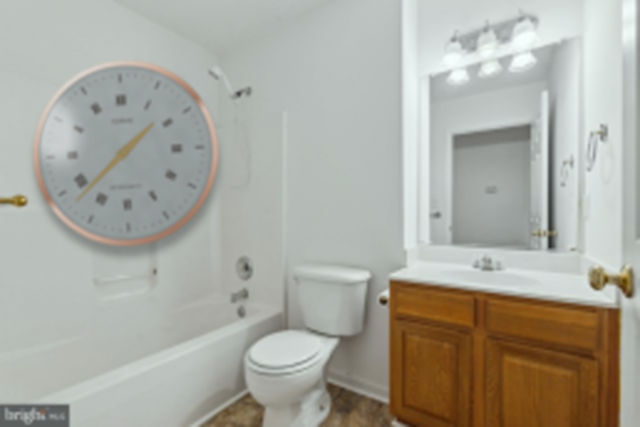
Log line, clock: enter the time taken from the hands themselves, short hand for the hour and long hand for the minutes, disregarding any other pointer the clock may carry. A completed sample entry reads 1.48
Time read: 1.38
